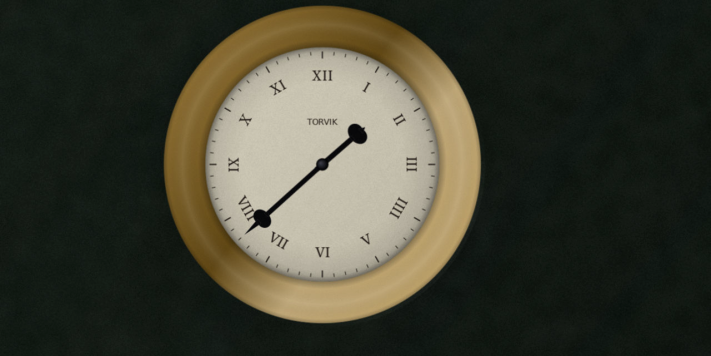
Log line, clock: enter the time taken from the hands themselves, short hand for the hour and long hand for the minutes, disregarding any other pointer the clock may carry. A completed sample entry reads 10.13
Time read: 1.38
